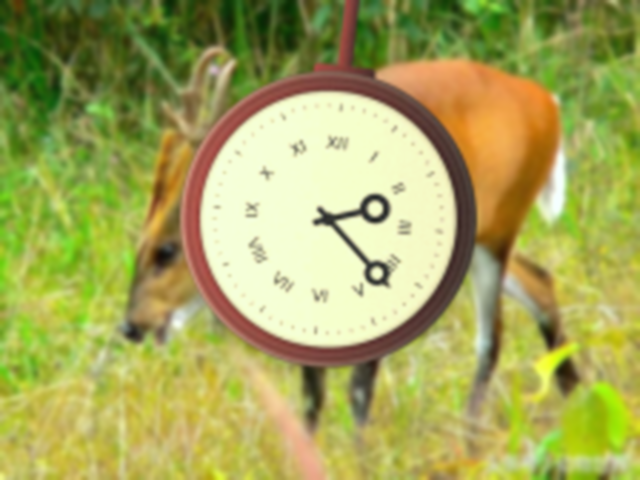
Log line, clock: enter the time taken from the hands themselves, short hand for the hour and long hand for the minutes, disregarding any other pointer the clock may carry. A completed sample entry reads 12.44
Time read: 2.22
